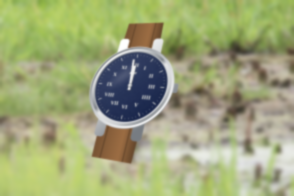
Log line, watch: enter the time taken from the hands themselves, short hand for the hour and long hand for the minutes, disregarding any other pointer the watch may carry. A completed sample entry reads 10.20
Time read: 11.59
